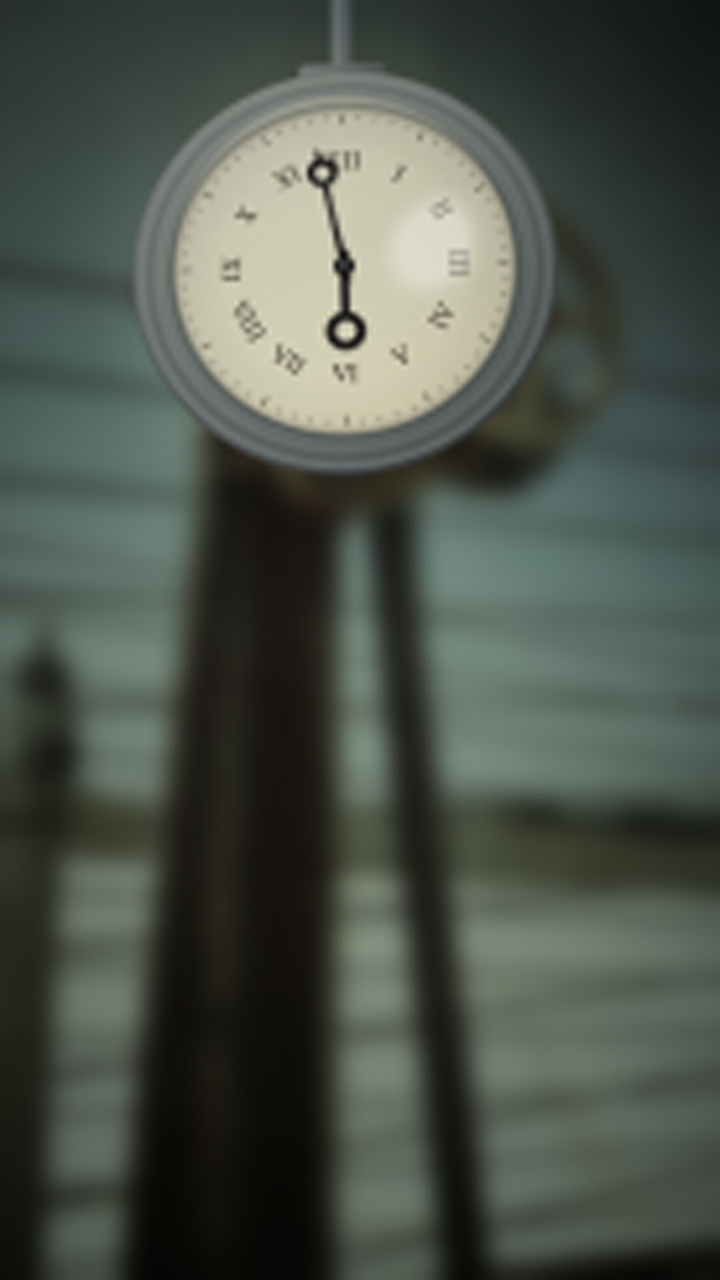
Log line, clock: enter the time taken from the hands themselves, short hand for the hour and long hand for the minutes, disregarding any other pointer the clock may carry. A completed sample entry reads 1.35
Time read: 5.58
